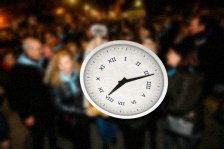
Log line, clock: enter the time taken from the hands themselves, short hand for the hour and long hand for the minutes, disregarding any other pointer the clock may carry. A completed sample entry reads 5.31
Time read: 8.16
